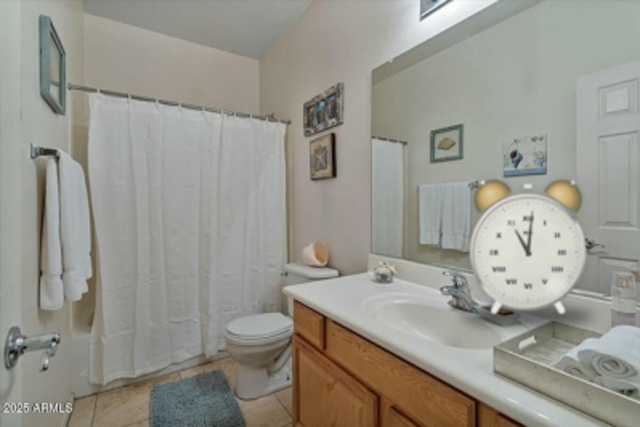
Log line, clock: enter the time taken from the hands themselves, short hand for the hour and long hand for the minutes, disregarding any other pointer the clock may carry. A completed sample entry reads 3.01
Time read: 11.01
